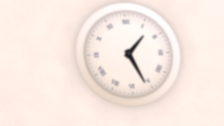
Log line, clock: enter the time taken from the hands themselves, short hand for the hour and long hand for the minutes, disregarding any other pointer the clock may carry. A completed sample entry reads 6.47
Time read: 1.26
